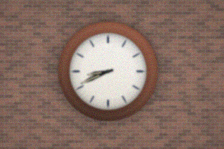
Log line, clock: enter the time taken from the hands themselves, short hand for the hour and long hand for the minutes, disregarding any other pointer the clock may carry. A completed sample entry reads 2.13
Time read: 8.41
